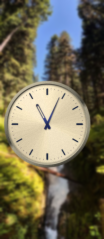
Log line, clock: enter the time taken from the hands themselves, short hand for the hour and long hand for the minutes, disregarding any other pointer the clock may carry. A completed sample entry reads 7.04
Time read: 11.04
